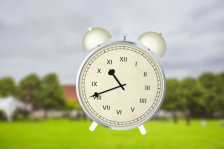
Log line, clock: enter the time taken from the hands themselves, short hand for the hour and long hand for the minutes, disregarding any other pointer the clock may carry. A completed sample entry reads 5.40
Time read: 10.41
